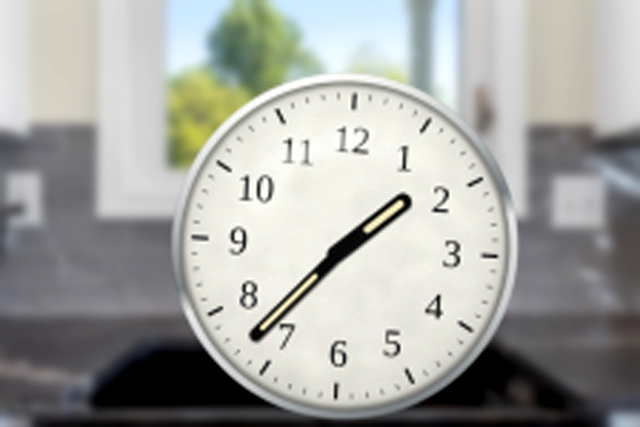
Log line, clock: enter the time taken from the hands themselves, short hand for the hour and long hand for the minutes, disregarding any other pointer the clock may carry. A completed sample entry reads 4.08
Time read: 1.37
